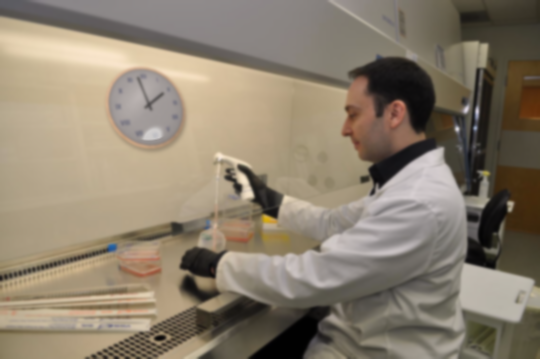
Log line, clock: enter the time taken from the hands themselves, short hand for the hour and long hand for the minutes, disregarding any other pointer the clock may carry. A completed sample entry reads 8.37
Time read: 1.58
